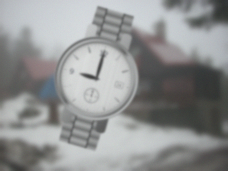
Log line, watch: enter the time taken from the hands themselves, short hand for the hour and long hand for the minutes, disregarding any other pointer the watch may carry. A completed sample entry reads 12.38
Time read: 9.00
